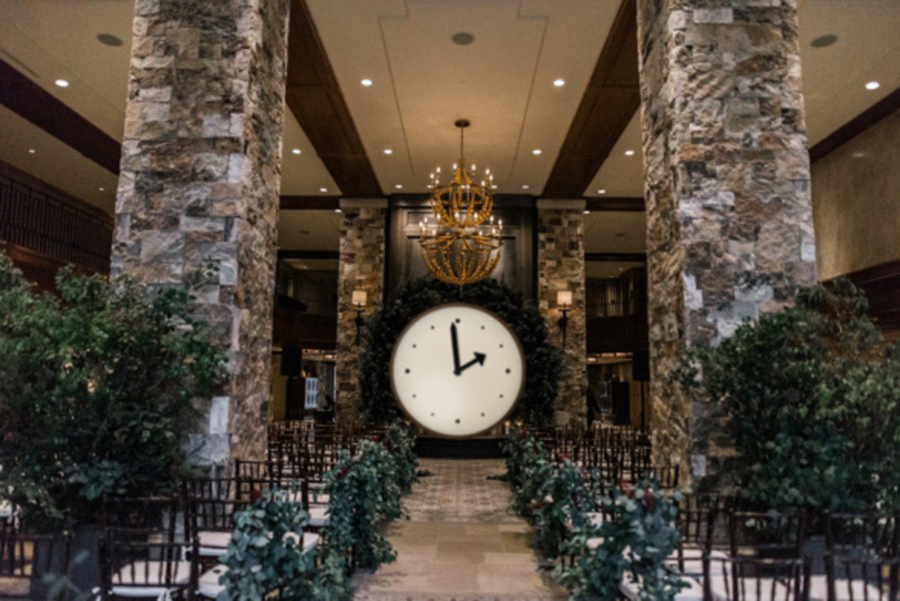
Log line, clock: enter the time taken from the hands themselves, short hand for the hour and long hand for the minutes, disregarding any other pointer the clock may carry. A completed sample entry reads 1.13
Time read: 1.59
